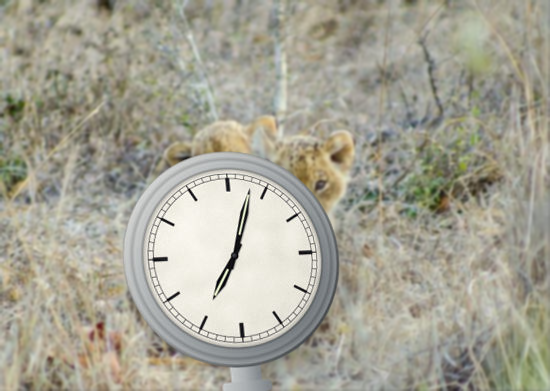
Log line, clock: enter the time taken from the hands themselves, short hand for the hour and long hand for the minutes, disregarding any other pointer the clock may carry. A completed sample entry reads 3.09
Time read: 7.03
